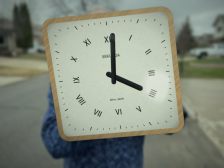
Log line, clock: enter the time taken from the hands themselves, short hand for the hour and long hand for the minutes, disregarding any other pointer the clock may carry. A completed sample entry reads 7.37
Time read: 4.01
